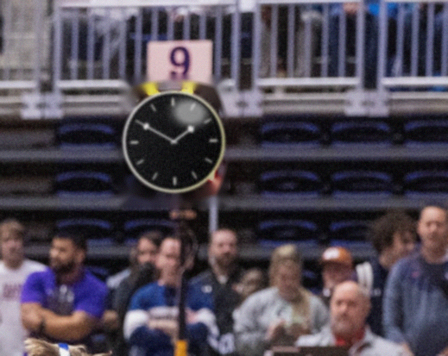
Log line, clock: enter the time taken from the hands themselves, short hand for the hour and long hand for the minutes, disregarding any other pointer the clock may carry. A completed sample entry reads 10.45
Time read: 1.50
